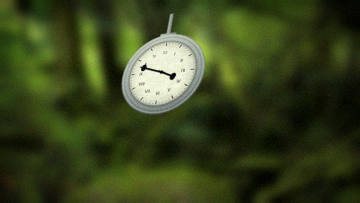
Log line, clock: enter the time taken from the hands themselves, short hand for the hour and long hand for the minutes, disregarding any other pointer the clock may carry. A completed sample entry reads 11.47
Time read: 3.48
